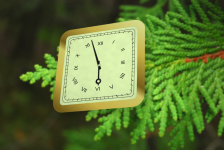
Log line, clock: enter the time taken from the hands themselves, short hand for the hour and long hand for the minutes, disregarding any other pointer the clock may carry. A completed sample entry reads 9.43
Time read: 5.57
